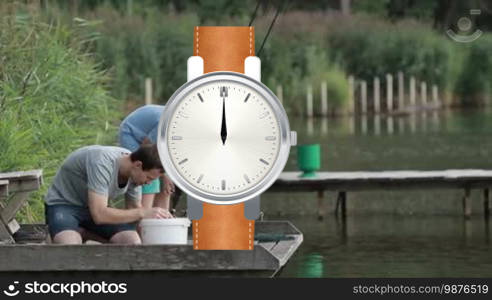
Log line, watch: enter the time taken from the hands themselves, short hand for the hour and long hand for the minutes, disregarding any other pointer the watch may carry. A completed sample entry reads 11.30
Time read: 12.00
